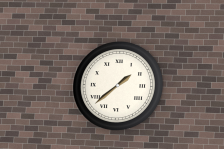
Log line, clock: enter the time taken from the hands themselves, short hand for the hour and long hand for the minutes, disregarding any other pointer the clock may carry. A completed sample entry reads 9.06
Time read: 1.38
